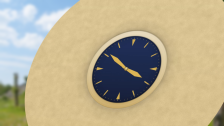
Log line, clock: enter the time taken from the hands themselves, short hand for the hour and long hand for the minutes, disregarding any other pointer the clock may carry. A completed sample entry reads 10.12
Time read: 3.51
